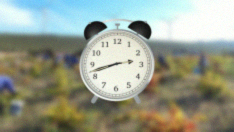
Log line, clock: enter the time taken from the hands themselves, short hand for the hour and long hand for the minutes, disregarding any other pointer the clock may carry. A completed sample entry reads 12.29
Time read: 2.42
